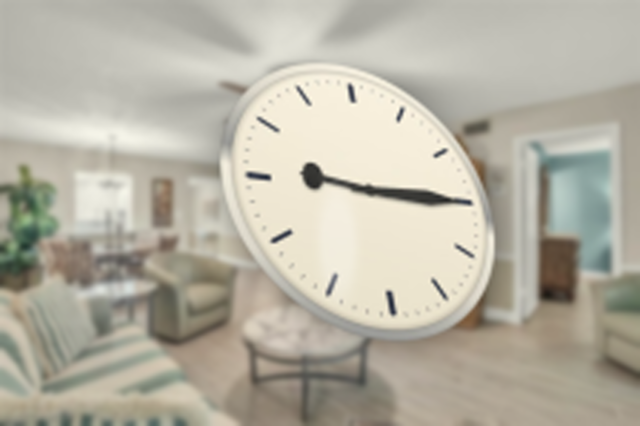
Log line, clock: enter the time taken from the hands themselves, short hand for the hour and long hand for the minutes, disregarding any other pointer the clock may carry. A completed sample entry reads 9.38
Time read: 9.15
